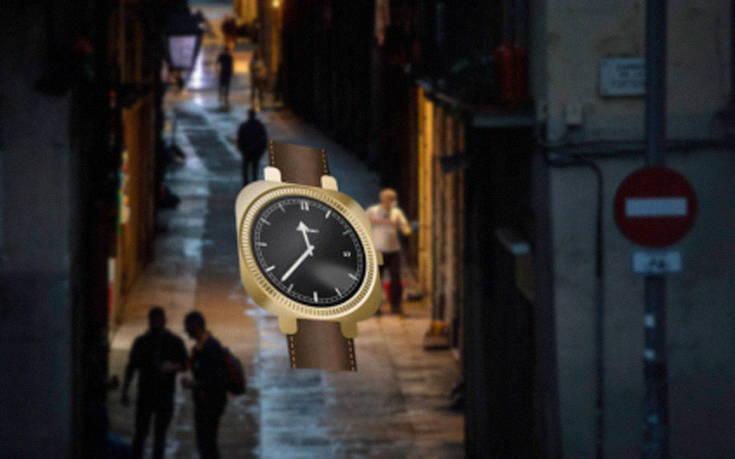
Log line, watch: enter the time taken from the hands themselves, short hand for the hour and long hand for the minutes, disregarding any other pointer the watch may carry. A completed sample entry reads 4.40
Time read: 11.37
